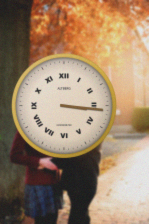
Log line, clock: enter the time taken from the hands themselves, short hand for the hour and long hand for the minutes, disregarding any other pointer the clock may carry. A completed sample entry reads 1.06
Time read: 3.16
